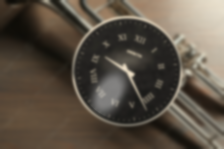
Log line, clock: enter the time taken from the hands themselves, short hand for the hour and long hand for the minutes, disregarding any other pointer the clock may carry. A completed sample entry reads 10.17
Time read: 9.22
